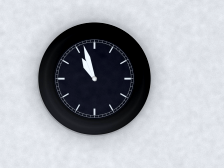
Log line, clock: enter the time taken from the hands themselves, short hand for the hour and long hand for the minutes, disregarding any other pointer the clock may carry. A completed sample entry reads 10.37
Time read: 10.57
